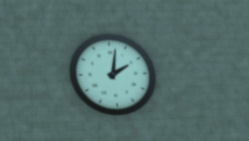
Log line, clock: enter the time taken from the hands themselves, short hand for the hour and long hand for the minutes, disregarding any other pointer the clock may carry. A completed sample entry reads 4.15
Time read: 2.02
